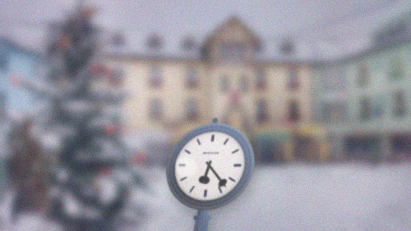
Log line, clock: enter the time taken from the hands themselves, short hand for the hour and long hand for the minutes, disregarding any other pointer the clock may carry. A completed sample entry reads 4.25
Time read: 6.23
